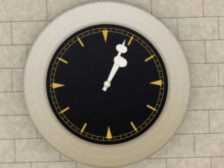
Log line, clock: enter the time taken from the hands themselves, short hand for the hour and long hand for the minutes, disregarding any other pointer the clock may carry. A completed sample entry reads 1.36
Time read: 1.04
